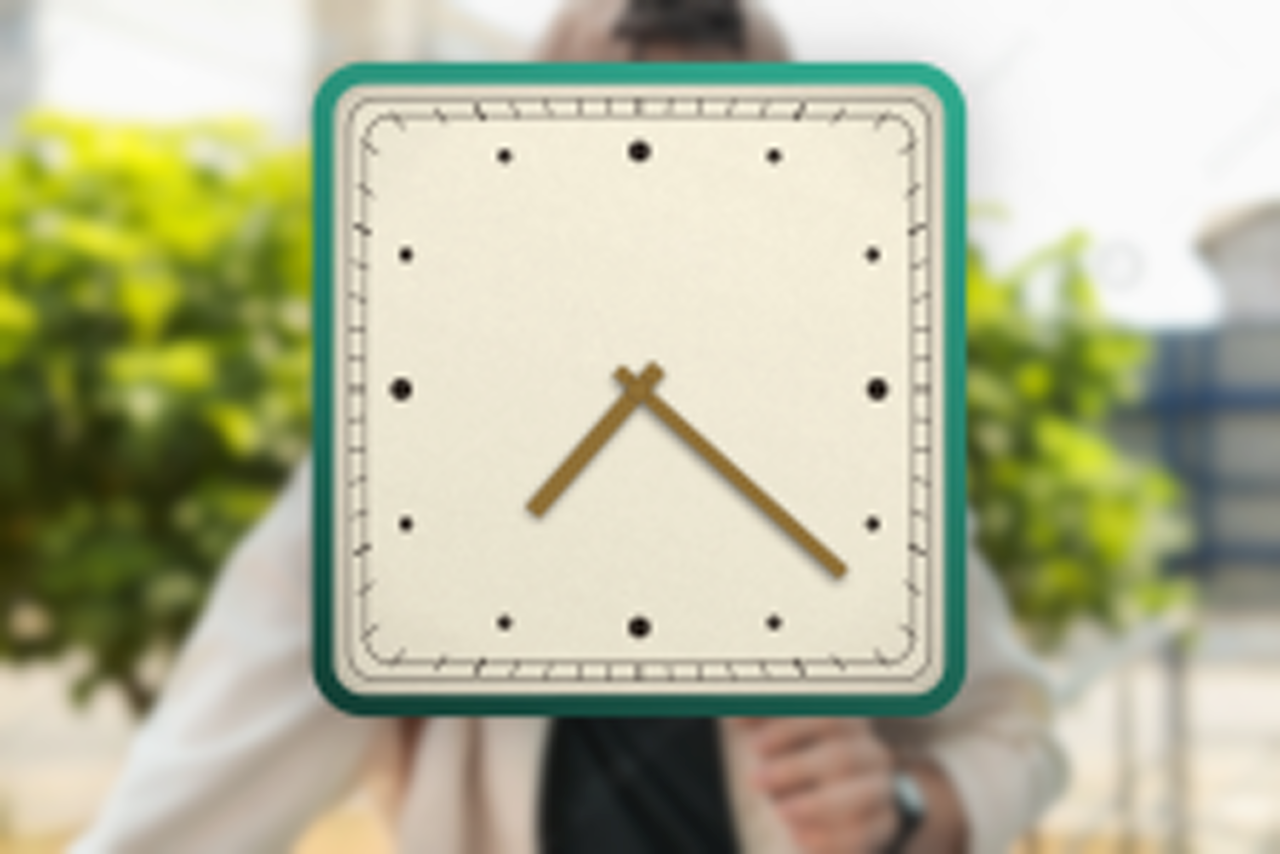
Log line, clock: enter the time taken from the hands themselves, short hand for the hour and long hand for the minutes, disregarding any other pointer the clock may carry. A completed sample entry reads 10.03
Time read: 7.22
